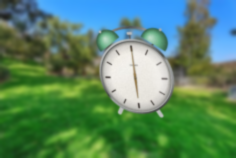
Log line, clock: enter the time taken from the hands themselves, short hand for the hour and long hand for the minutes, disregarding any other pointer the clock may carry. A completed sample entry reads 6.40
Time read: 6.00
